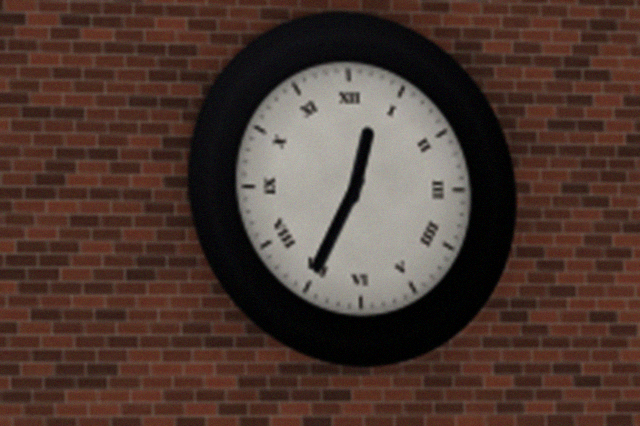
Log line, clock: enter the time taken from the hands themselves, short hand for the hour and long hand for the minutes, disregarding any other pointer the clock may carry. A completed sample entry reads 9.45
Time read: 12.35
